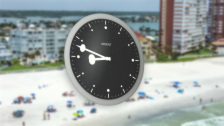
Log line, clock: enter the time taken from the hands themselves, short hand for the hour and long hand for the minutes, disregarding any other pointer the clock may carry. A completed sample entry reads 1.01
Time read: 8.48
